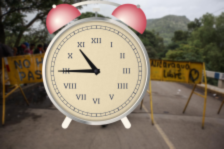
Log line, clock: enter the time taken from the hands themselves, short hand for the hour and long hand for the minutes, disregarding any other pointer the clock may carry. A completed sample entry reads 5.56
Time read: 10.45
